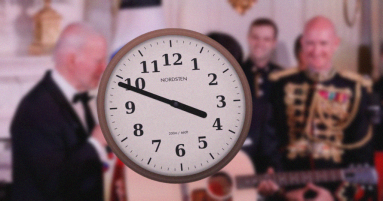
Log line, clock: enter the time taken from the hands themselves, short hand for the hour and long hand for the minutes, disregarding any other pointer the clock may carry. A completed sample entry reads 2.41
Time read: 3.49
